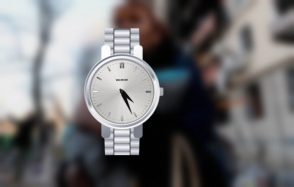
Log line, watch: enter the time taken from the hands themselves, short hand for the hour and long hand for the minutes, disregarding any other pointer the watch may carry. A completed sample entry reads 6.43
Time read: 4.26
